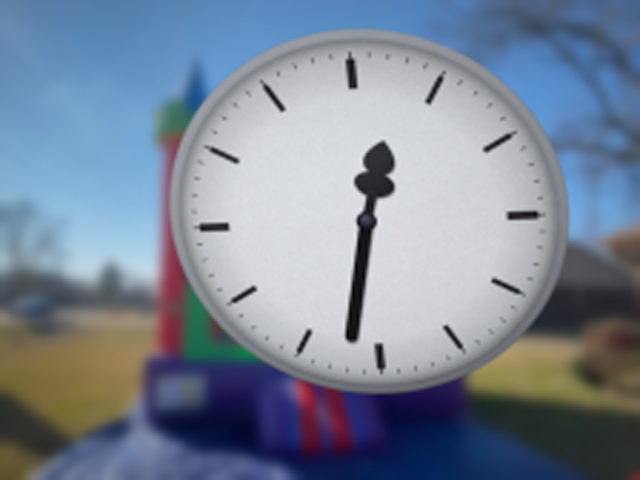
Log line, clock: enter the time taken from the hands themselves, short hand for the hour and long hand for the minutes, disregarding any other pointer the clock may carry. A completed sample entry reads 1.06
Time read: 12.32
